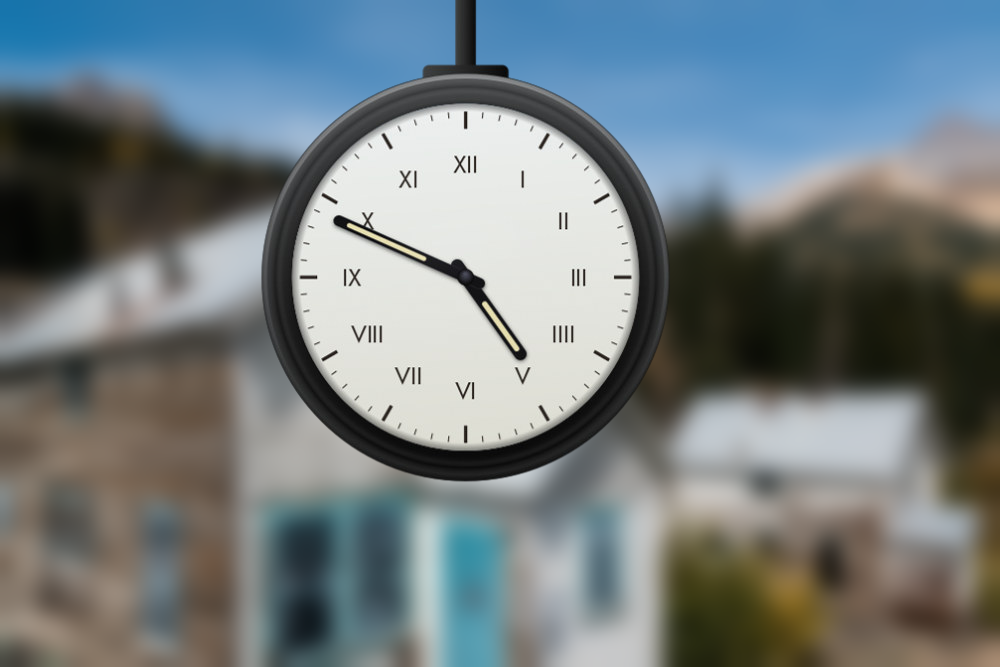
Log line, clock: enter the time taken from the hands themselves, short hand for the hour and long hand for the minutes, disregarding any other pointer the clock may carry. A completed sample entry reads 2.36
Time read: 4.49
